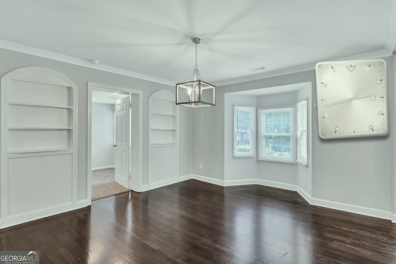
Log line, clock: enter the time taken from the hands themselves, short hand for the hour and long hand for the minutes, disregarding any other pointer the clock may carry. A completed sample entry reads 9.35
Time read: 2.43
